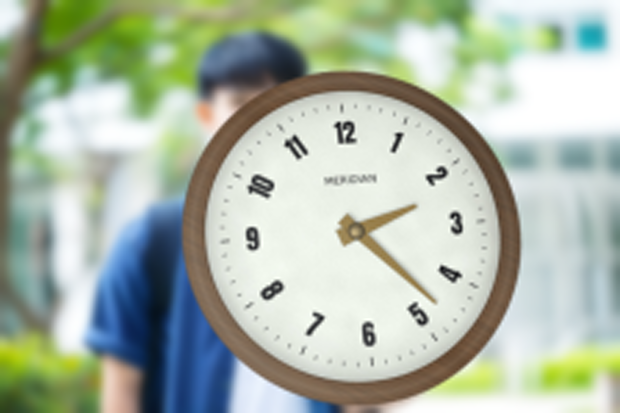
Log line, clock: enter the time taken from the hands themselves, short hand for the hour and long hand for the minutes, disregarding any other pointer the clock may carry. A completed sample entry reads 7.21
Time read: 2.23
